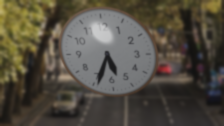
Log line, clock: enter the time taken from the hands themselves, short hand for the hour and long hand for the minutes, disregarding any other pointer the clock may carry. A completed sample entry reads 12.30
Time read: 5.34
